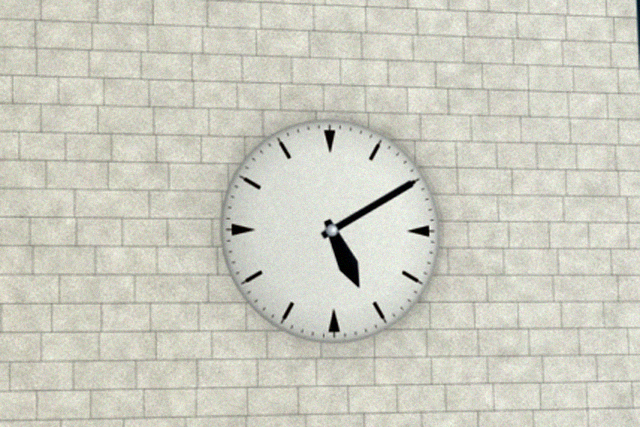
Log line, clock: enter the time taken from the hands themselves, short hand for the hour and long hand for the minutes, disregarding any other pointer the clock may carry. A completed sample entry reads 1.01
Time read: 5.10
